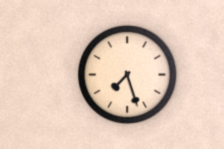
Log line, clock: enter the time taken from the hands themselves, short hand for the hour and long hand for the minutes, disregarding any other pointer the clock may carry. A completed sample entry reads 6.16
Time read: 7.27
